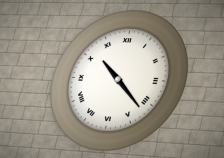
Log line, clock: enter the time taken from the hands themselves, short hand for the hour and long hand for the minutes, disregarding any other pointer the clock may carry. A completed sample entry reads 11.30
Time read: 10.22
